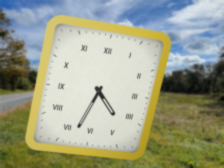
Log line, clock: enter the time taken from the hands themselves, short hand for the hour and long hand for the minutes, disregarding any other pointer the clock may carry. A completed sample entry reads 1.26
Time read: 4.33
